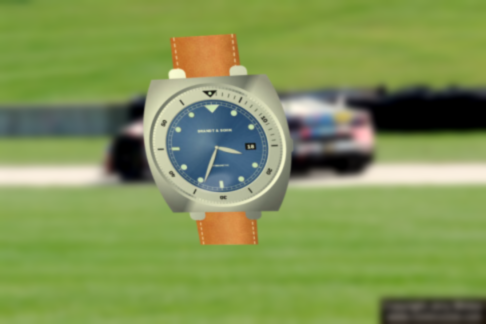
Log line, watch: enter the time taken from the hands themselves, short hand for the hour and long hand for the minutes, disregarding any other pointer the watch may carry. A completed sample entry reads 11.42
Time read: 3.34
